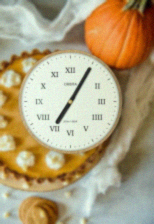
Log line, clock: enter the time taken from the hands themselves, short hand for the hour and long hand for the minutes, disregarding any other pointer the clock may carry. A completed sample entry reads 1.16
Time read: 7.05
